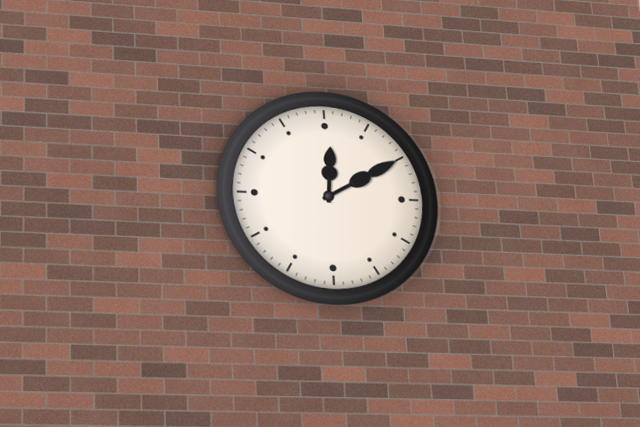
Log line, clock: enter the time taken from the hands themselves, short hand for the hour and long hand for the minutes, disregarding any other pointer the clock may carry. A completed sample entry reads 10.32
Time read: 12.10
